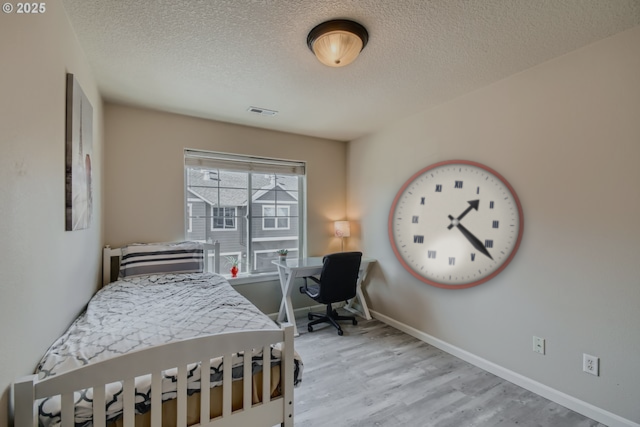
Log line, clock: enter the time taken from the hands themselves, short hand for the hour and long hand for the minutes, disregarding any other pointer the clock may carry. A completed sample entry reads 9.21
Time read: 1.22
